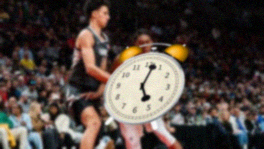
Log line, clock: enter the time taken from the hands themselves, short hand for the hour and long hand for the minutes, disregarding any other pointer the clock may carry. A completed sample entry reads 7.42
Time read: 5.02
